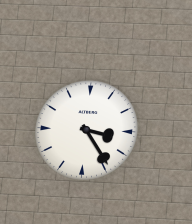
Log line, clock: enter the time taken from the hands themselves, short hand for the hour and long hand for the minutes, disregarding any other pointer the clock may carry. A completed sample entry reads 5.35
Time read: 3.24
